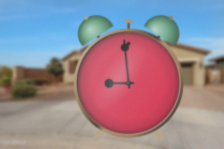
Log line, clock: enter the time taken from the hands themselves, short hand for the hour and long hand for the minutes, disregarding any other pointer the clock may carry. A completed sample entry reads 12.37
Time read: 8.59
